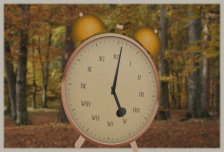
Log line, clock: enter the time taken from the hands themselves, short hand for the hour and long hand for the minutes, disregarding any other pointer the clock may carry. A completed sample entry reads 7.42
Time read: 5.01
